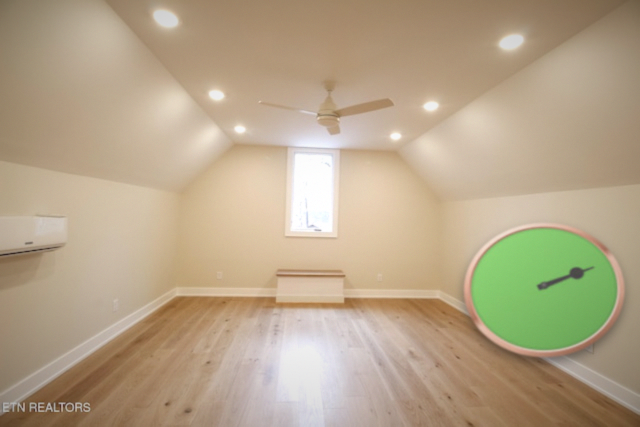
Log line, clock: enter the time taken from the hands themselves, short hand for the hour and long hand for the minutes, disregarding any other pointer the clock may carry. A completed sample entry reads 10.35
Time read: 2.11
